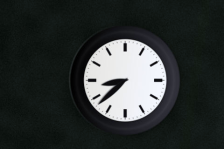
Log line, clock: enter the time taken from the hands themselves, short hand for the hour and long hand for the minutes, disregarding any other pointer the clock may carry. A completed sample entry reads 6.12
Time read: 8.38
